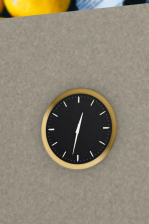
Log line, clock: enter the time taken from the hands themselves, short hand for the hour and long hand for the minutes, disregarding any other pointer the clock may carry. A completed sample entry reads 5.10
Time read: 12.32
